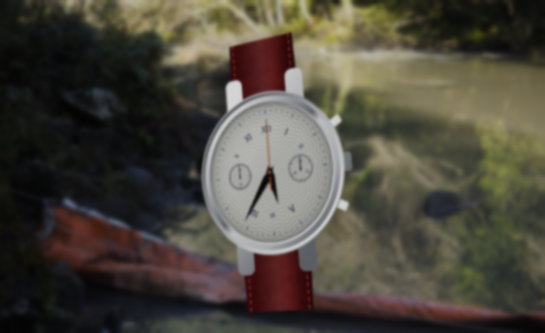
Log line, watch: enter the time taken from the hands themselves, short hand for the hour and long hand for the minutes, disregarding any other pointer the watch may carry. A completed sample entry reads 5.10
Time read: 5.36
